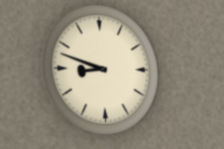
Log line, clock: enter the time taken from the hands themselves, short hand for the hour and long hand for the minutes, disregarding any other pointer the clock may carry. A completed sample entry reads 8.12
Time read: 8.48
